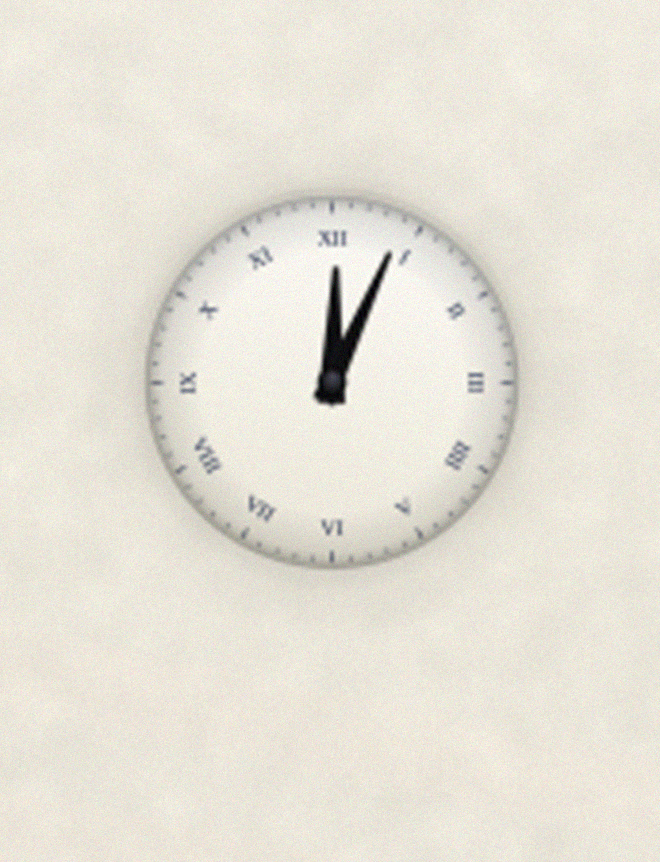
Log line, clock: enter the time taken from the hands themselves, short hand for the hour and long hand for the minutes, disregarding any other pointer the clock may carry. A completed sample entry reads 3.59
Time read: 12.04
